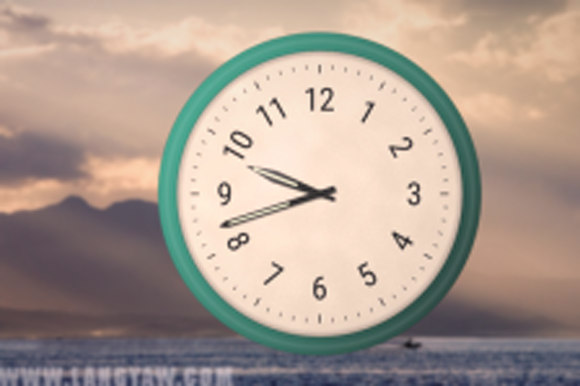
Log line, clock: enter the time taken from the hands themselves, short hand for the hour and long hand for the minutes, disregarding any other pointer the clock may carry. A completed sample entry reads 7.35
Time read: 9.42
